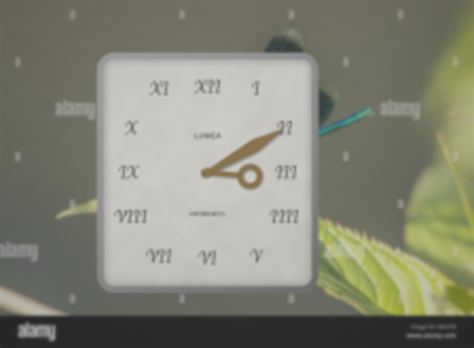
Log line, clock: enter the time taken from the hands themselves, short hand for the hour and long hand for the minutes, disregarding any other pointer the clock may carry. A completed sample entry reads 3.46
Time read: 3.10
